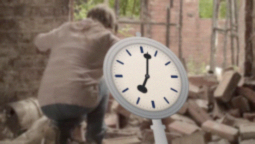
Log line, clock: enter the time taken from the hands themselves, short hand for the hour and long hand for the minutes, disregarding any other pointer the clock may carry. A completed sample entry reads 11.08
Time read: 7.02
